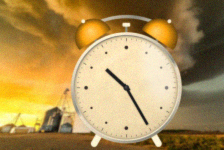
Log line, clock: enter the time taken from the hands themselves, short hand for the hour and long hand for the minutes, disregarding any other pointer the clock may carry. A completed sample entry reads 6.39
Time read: 10.25
